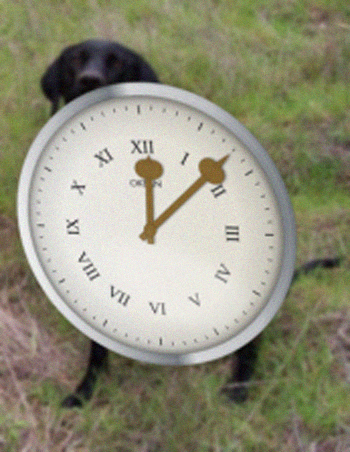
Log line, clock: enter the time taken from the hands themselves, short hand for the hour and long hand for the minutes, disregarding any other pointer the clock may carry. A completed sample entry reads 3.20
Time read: 12.08
